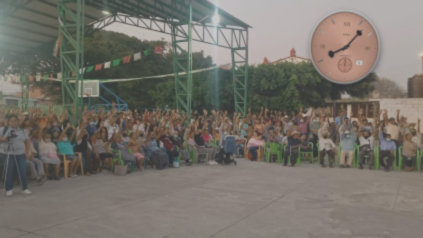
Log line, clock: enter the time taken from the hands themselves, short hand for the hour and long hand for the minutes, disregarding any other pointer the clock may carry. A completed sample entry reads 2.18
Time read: 8.07
